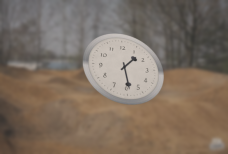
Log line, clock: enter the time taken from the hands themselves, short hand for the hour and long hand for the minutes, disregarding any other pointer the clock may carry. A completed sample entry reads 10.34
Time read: 1.29
